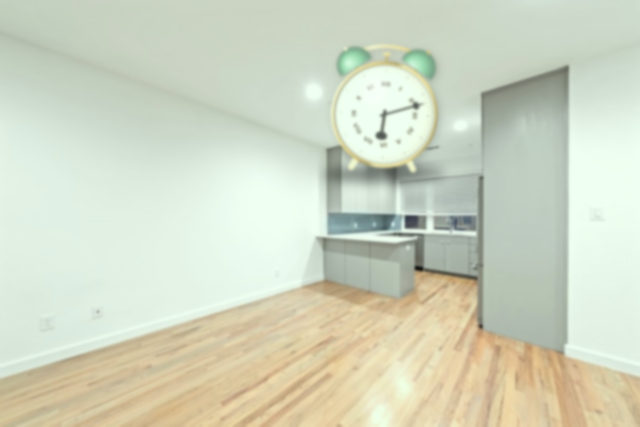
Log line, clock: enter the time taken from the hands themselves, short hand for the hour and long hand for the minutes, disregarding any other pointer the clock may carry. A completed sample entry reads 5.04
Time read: 6.12
